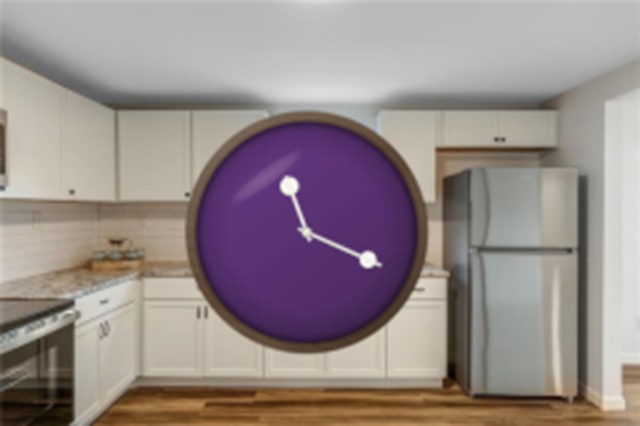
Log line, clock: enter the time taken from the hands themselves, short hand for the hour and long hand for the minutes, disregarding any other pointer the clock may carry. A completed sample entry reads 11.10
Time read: 11.19
